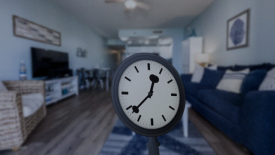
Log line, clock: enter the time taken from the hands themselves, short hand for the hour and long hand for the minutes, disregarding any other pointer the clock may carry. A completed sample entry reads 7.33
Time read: 12.38
